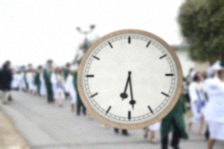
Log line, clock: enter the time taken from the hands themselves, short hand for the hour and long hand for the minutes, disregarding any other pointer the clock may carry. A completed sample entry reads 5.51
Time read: 6.29
